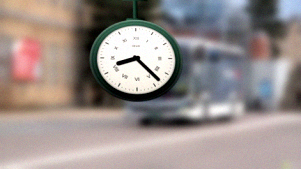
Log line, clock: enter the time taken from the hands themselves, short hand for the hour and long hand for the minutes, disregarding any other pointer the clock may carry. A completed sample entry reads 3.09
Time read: 8.23
